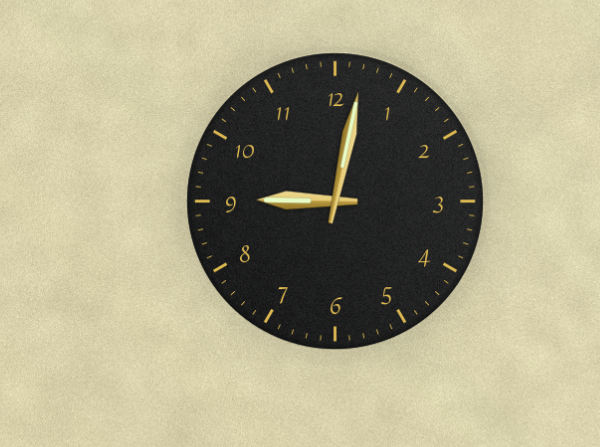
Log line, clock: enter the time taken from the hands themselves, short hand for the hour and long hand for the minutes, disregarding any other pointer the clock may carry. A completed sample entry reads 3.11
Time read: 9.02
